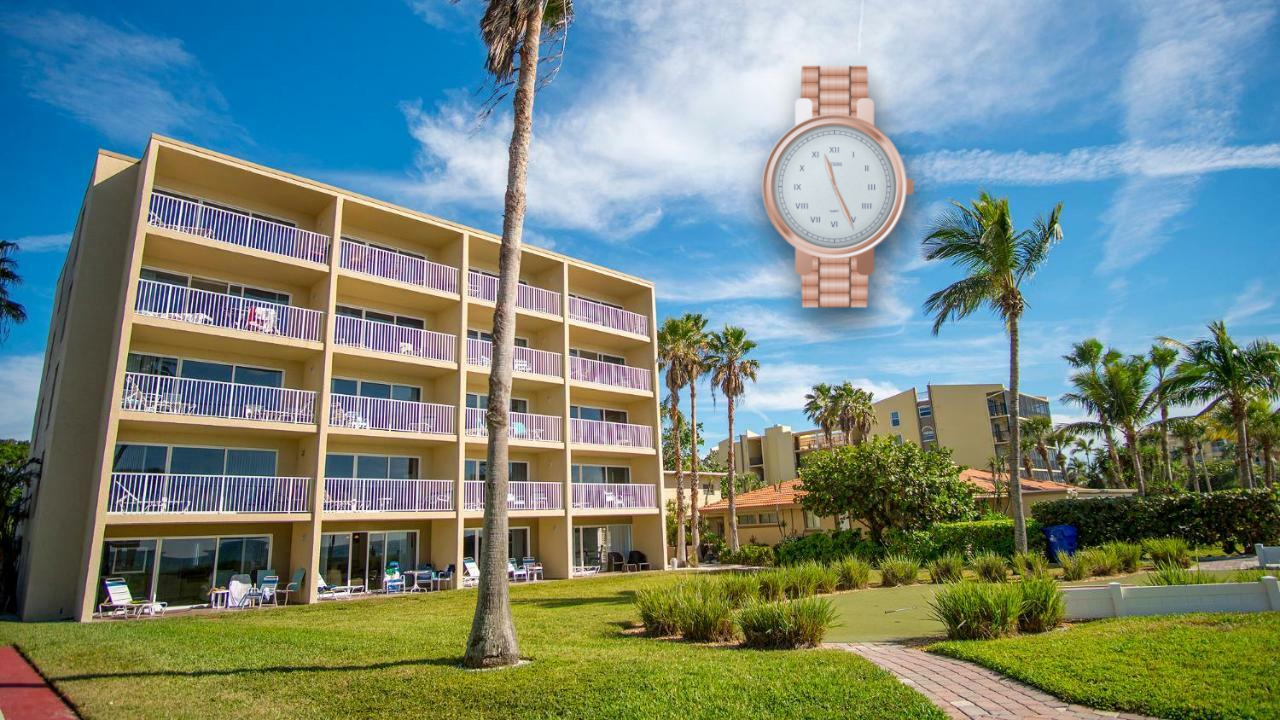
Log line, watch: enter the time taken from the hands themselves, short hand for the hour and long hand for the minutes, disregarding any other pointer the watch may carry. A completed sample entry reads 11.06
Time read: 11.26
